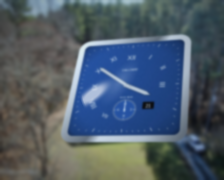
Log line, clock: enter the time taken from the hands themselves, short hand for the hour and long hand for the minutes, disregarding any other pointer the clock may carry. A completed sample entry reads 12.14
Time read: 3.51
